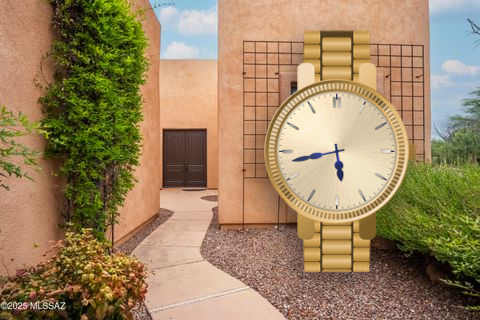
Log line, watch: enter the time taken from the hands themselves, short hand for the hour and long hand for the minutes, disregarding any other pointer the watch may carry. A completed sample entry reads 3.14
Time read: 5.43
